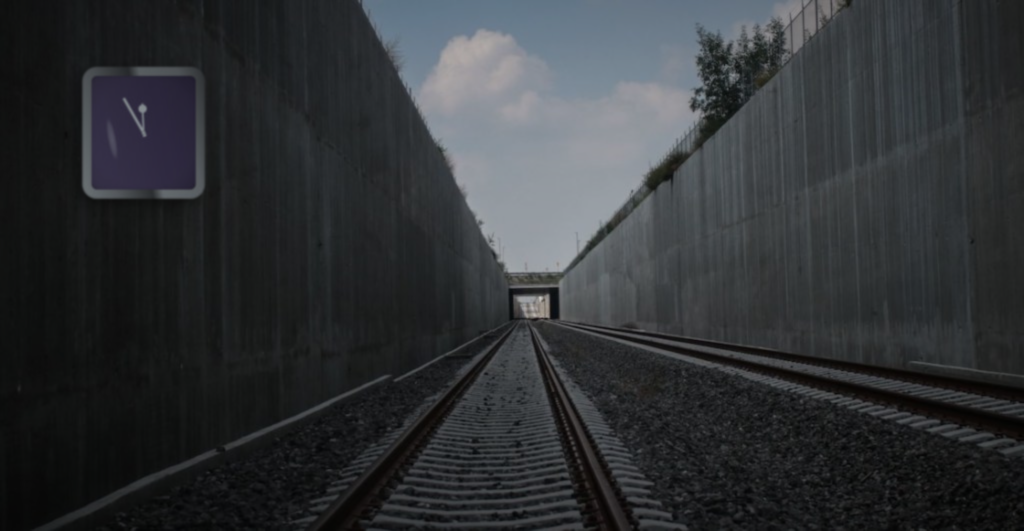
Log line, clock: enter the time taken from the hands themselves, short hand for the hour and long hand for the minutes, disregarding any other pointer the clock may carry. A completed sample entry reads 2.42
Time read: 11.55
